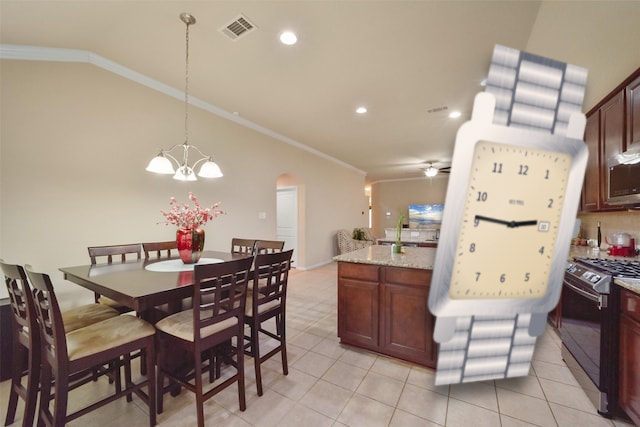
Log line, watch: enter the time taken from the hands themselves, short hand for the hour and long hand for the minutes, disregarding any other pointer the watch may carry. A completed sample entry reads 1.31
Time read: 2.46
